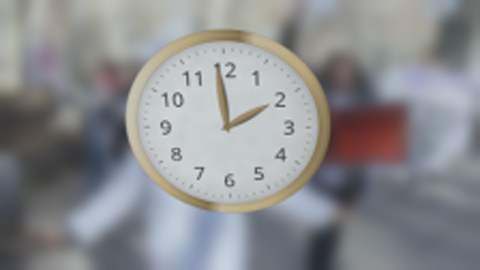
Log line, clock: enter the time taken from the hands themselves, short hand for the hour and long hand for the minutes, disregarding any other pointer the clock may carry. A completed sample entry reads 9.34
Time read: 1.59
